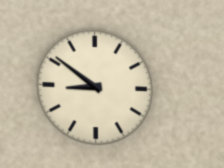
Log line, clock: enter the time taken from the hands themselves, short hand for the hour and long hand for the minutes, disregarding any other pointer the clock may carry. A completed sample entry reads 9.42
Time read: 8.51
